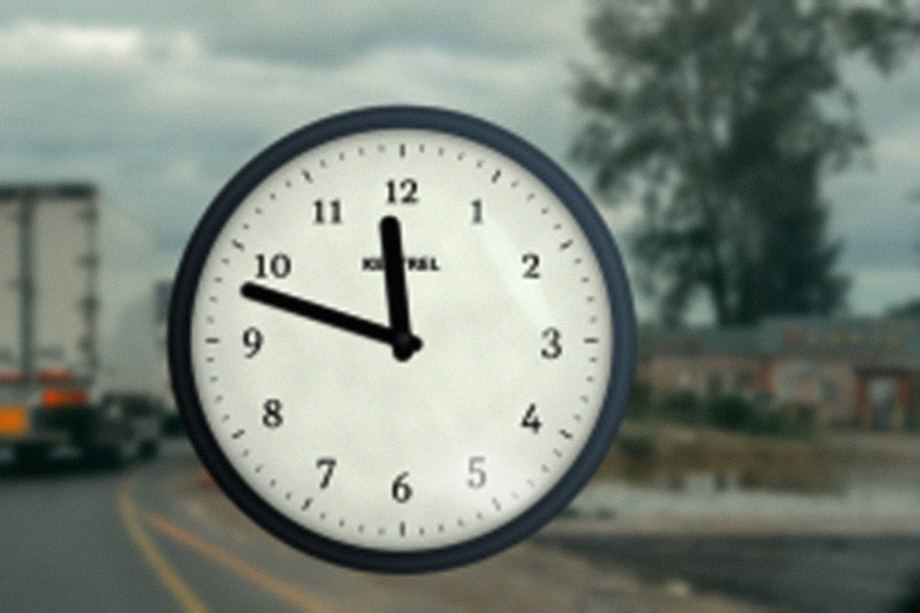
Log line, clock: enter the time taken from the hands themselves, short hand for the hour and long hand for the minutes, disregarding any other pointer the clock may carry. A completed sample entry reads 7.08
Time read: 11.48
